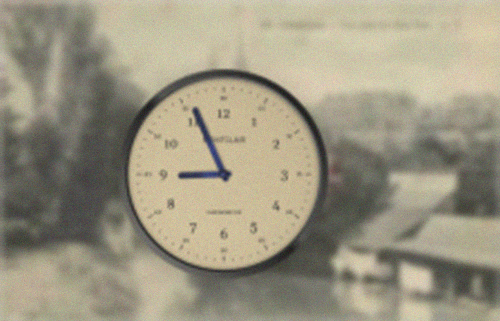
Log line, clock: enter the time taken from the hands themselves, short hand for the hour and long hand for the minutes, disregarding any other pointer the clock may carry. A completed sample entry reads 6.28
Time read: 8.56
